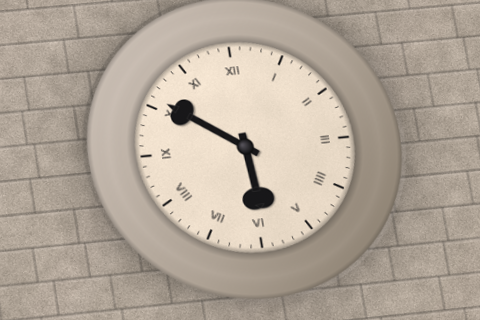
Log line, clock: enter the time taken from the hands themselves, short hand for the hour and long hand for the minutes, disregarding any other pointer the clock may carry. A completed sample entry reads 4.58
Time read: 5.51
